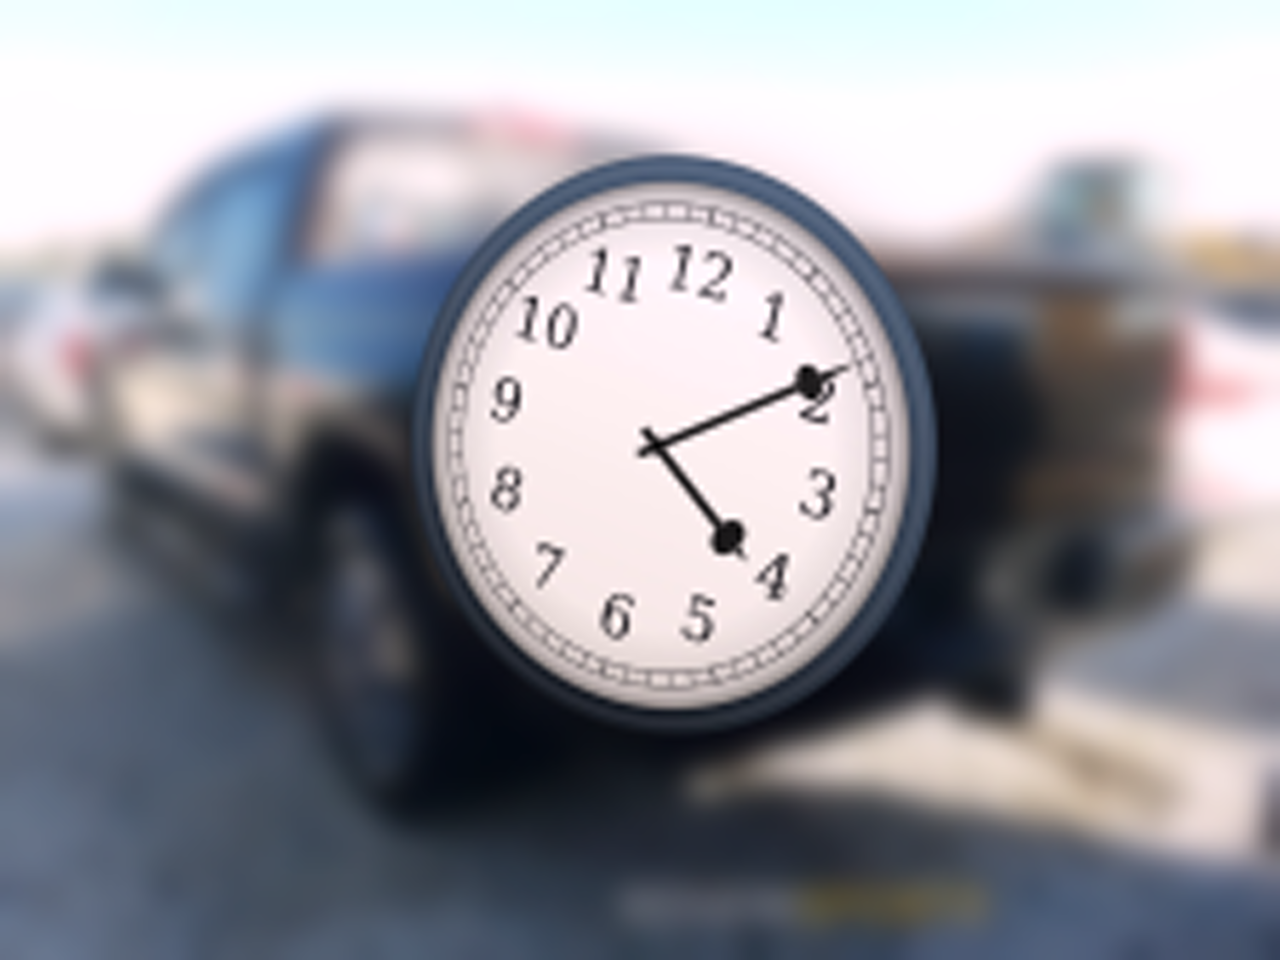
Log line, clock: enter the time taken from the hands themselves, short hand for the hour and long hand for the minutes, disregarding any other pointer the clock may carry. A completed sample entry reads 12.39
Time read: 4.09
